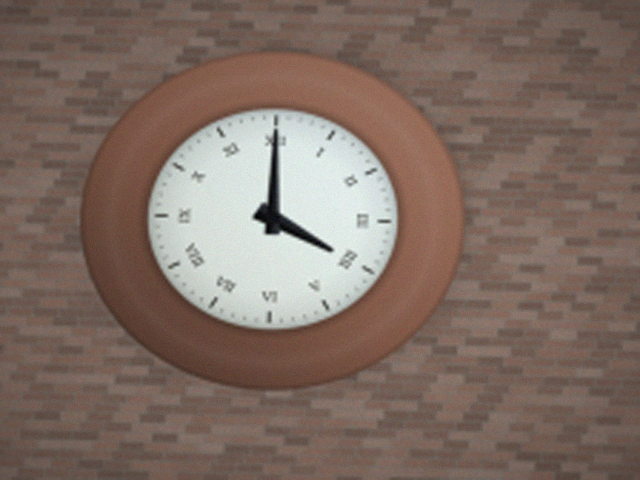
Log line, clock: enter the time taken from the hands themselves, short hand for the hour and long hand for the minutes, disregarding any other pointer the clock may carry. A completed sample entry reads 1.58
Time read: 4.00
